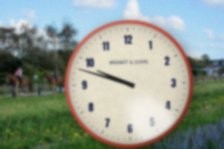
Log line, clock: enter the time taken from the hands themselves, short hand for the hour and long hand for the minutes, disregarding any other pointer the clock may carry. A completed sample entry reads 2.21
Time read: 9.48
